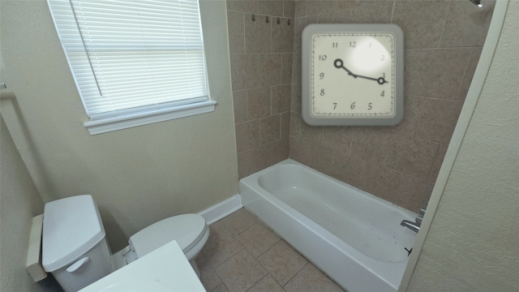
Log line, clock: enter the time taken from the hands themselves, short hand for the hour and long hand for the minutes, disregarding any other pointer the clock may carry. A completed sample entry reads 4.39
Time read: 10.17
